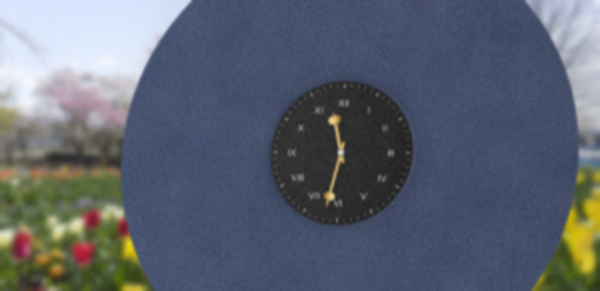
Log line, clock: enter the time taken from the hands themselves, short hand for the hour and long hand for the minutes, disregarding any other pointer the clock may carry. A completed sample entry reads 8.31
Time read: 11.32
